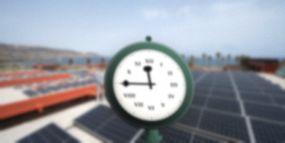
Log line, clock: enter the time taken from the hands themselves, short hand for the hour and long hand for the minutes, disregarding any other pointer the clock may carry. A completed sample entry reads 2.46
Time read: 11.45
